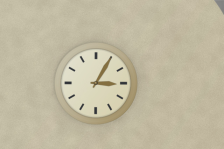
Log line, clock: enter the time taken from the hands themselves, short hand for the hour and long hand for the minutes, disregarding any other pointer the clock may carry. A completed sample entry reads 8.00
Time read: 3.05
